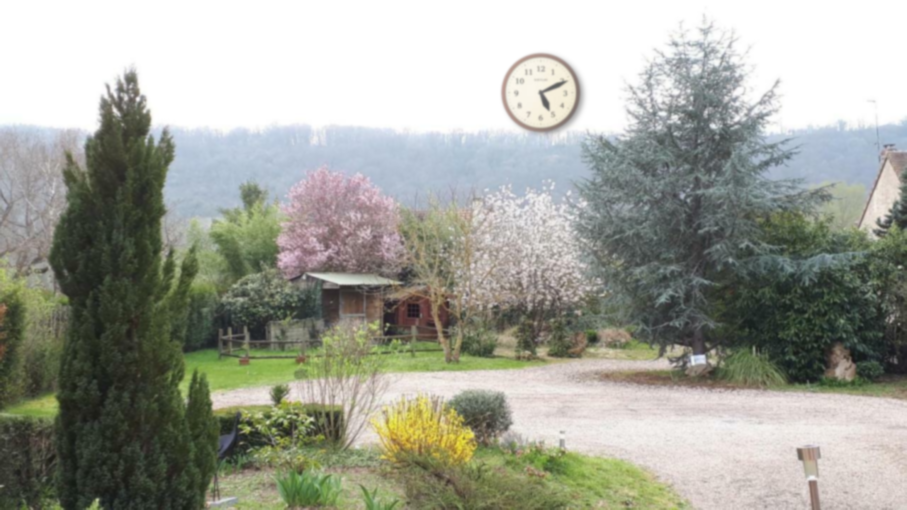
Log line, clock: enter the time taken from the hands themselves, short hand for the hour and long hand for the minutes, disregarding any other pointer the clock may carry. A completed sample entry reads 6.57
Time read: 5.11
